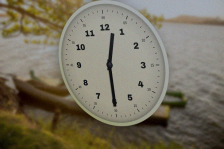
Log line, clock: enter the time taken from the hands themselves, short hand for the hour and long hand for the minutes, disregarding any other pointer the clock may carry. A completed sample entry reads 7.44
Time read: 12.30
